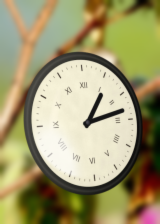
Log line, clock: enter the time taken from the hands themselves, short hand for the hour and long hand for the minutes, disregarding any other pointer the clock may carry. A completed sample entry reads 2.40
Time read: 1.13
